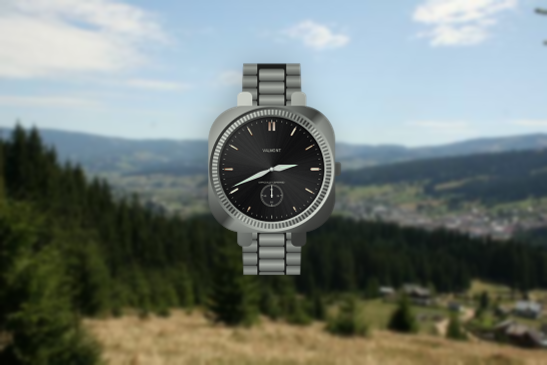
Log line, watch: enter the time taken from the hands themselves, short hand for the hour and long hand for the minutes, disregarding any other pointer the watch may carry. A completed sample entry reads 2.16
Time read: 2.41
